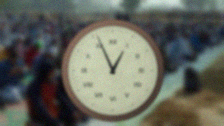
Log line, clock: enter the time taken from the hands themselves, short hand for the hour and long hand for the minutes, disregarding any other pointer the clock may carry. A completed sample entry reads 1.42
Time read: 12.56
